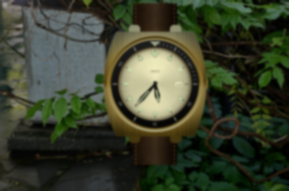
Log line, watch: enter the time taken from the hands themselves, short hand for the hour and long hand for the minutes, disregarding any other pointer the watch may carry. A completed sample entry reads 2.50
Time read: 5.37
